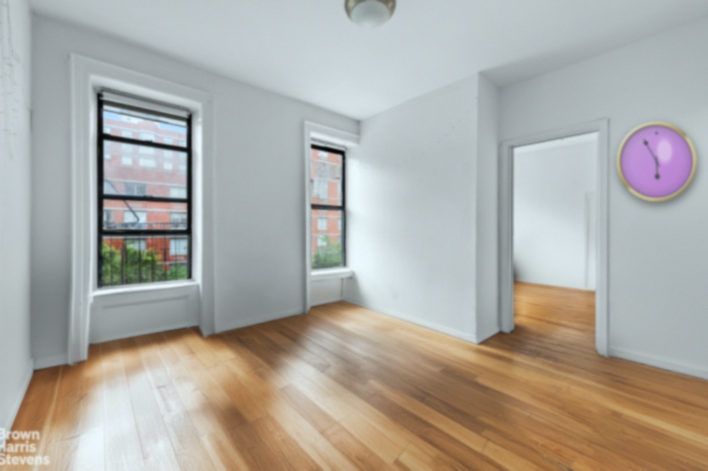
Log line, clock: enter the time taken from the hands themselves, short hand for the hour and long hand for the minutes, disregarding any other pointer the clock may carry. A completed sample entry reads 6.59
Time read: 5.55
